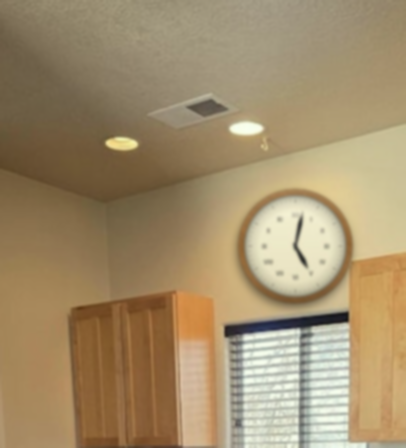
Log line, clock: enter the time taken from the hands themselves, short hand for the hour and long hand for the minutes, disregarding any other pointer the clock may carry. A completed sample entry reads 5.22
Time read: 5.02
